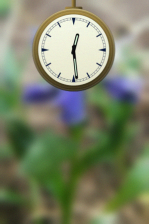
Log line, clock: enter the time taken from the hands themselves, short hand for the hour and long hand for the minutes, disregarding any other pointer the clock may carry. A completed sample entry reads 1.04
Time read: 12.29
